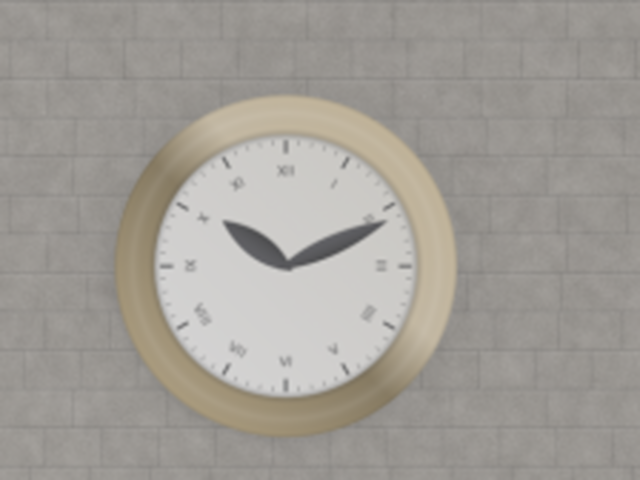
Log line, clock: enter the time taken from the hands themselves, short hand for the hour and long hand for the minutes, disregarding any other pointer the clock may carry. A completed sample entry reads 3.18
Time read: 10.11
